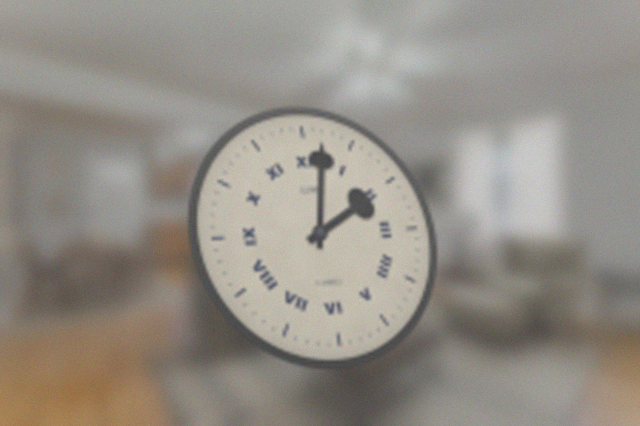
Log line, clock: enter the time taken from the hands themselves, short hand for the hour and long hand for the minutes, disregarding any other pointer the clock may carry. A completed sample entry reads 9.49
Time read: 2.02
